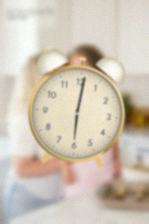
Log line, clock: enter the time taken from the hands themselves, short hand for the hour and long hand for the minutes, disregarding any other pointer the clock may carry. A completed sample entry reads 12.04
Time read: 6.01
